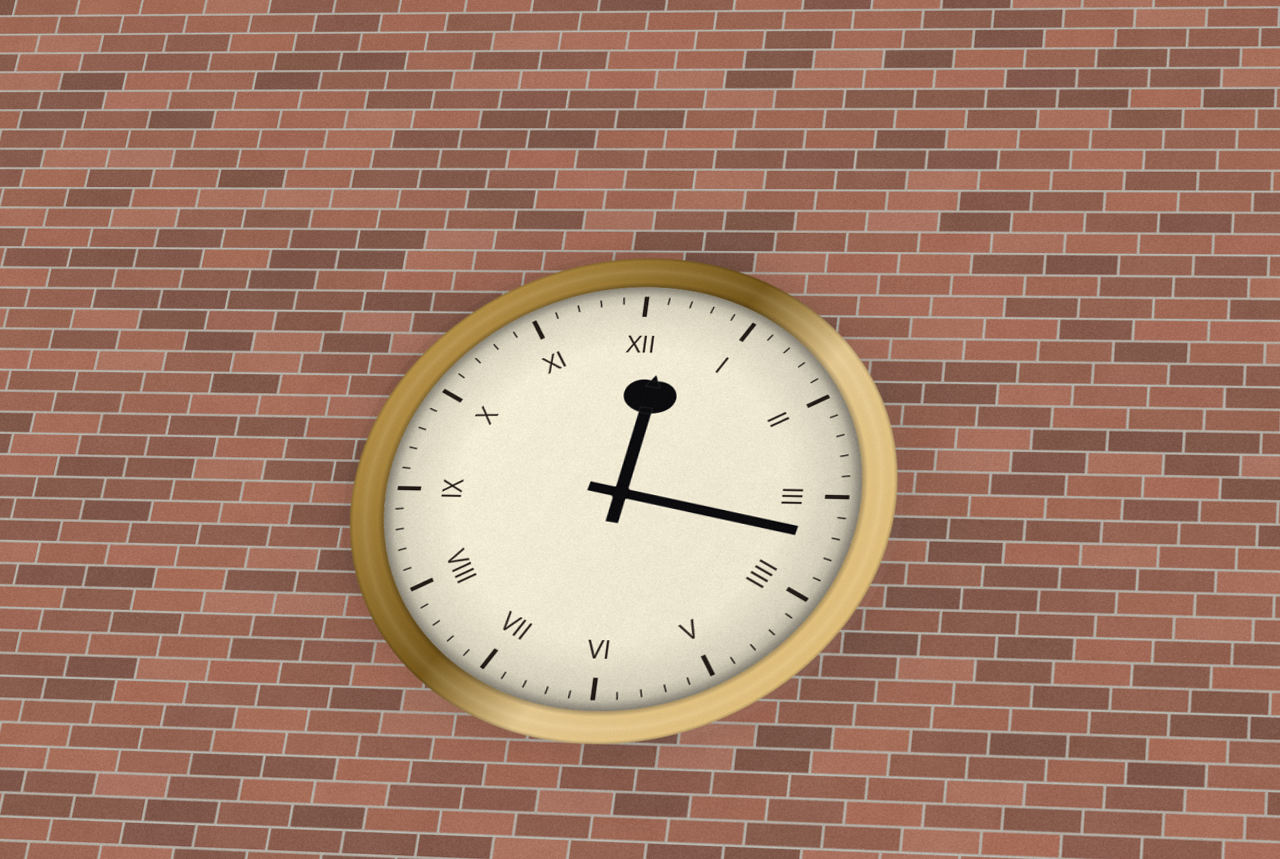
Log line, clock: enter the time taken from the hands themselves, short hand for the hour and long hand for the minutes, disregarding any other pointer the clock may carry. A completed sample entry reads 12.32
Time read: 12.17
